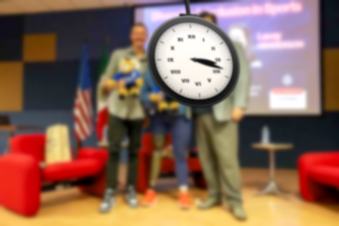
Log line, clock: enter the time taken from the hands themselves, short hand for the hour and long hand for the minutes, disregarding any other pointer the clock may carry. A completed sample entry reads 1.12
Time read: 3.18
